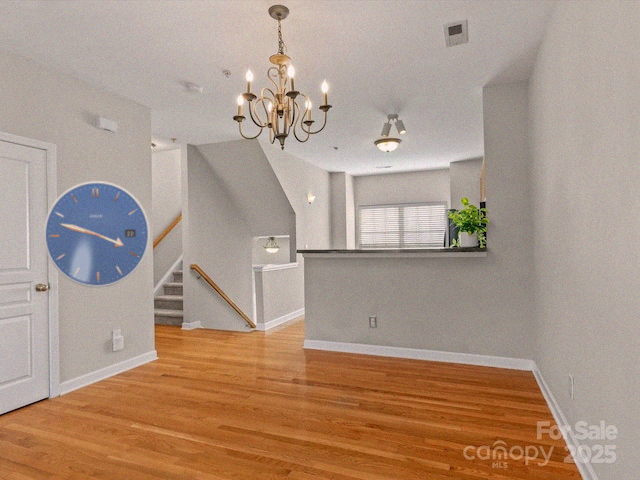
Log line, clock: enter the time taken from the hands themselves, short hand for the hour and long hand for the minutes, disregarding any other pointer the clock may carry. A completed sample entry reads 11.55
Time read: 3.48
